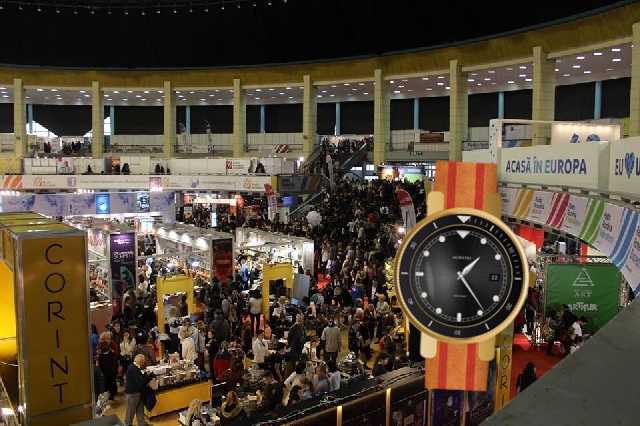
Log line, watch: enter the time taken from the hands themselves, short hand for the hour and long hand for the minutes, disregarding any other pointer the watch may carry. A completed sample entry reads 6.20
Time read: 1.24
